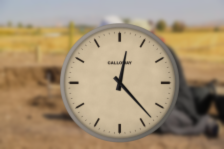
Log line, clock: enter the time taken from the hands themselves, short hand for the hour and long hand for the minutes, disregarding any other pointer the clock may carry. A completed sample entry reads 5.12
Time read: 12.23
